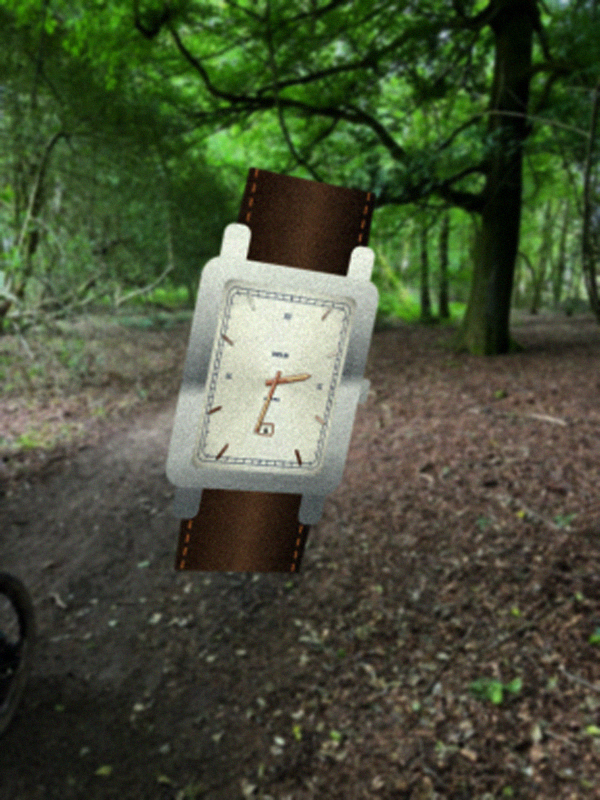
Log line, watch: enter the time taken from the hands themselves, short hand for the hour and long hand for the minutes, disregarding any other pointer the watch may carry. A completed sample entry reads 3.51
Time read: 2.32
